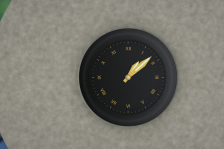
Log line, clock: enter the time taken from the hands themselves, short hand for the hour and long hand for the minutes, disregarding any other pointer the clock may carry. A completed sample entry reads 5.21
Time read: 1.08
